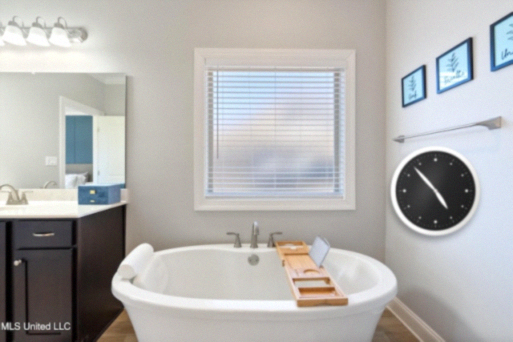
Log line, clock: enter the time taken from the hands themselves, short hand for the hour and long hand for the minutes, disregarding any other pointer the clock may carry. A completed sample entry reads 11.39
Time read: 4.53
